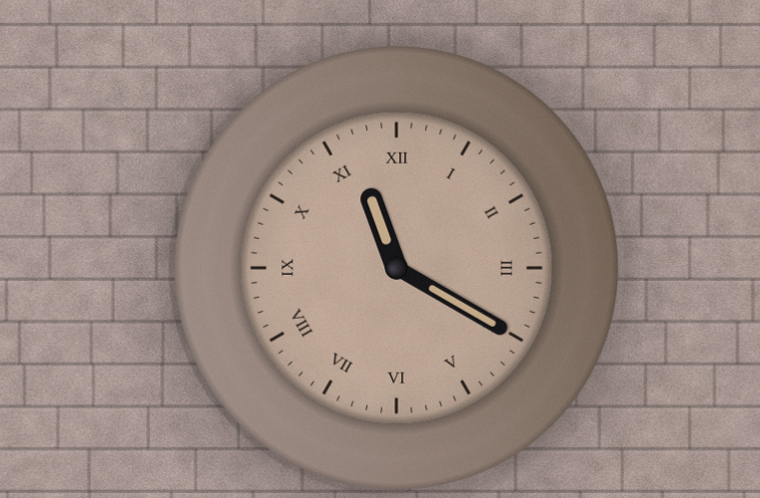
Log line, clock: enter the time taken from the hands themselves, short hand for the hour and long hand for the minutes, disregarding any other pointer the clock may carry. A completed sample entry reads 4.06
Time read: 11.20
